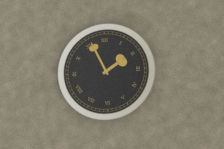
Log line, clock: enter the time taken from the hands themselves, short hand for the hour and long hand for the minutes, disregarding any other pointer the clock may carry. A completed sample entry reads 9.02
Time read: 1.56
